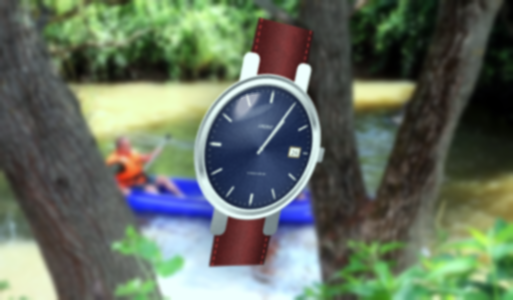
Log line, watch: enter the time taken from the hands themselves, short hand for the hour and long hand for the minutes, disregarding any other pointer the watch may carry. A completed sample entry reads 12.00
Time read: 1.05
